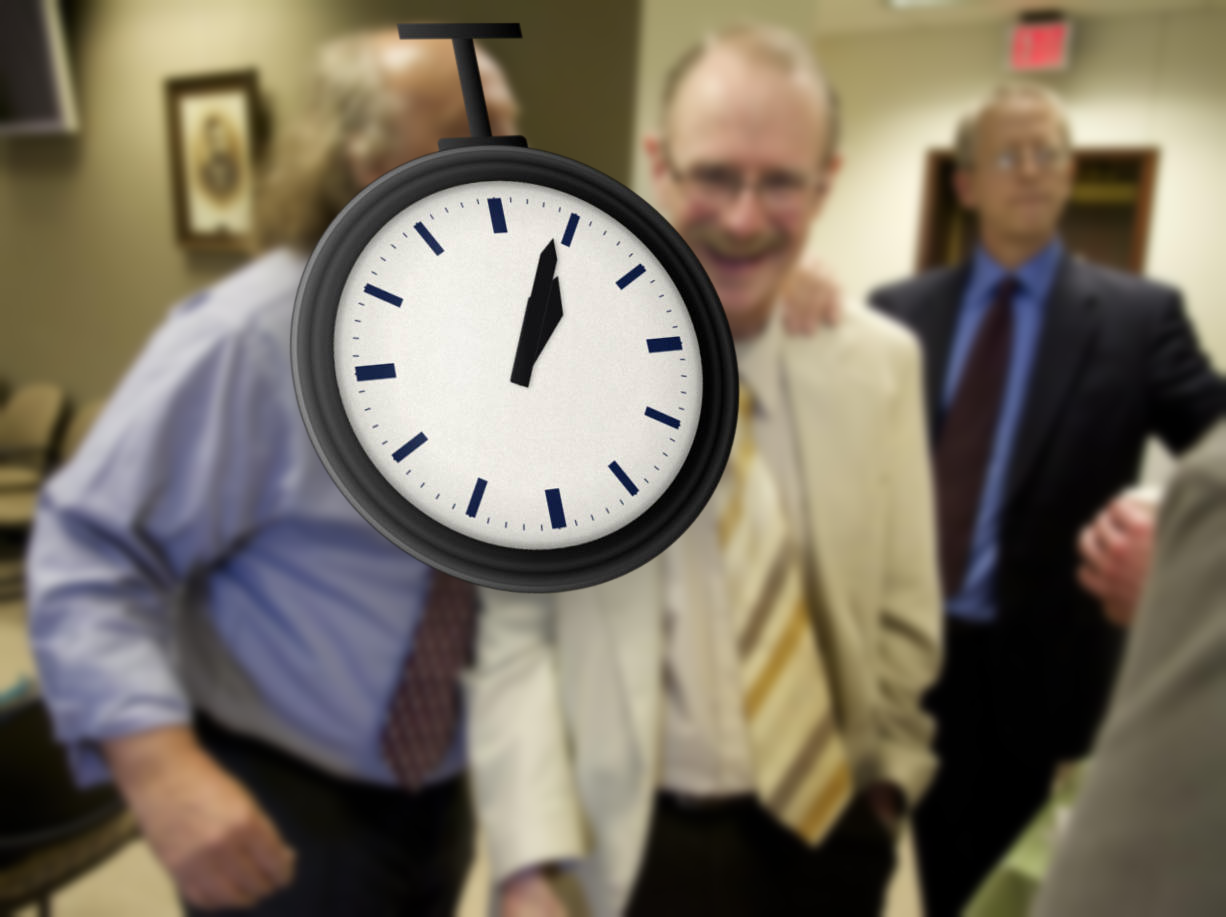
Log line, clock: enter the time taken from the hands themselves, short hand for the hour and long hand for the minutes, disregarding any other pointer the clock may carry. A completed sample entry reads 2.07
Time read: 1.04
